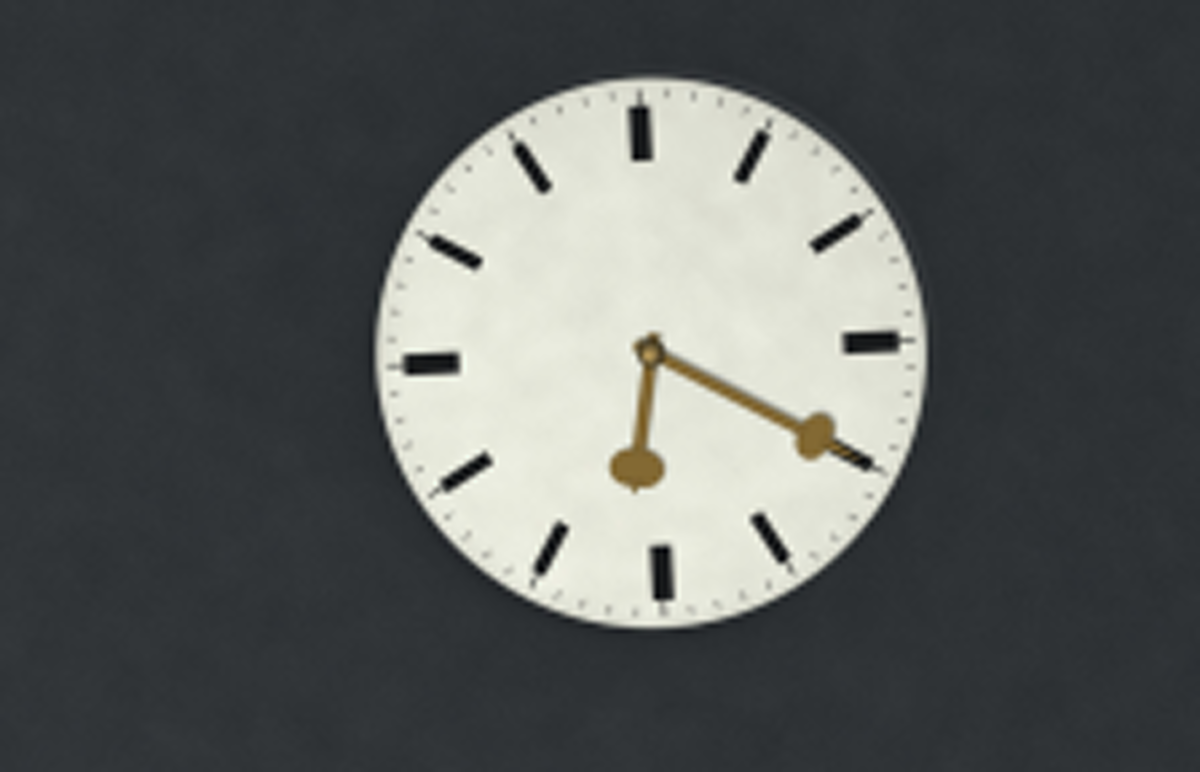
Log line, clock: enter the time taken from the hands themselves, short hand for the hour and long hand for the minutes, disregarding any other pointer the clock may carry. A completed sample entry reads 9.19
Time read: 6.20
